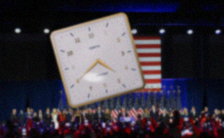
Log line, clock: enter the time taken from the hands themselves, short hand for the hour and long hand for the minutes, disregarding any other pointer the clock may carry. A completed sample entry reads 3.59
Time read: 4.40
